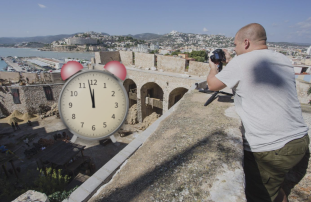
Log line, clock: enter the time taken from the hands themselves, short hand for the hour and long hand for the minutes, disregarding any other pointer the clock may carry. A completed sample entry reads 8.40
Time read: 11.58
